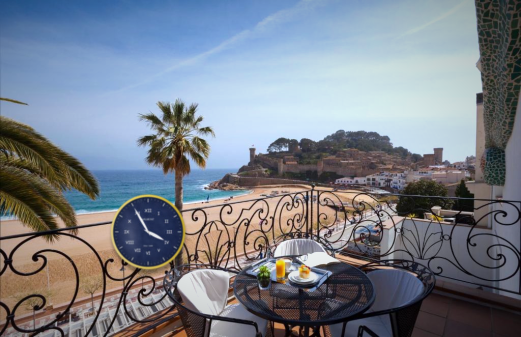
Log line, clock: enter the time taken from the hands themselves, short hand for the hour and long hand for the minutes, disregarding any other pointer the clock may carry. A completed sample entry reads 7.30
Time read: 3.55
